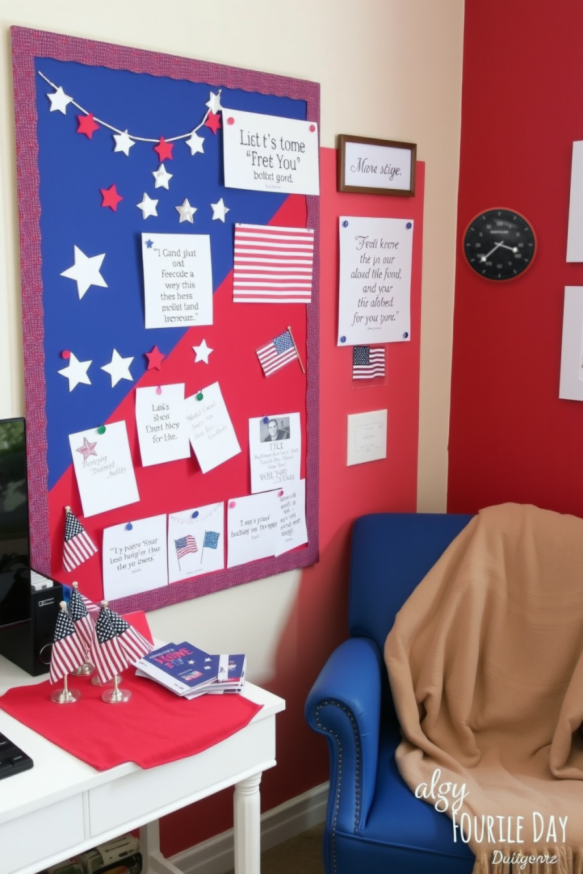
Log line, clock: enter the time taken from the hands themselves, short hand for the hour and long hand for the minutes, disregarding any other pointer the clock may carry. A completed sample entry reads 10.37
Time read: 3.38
